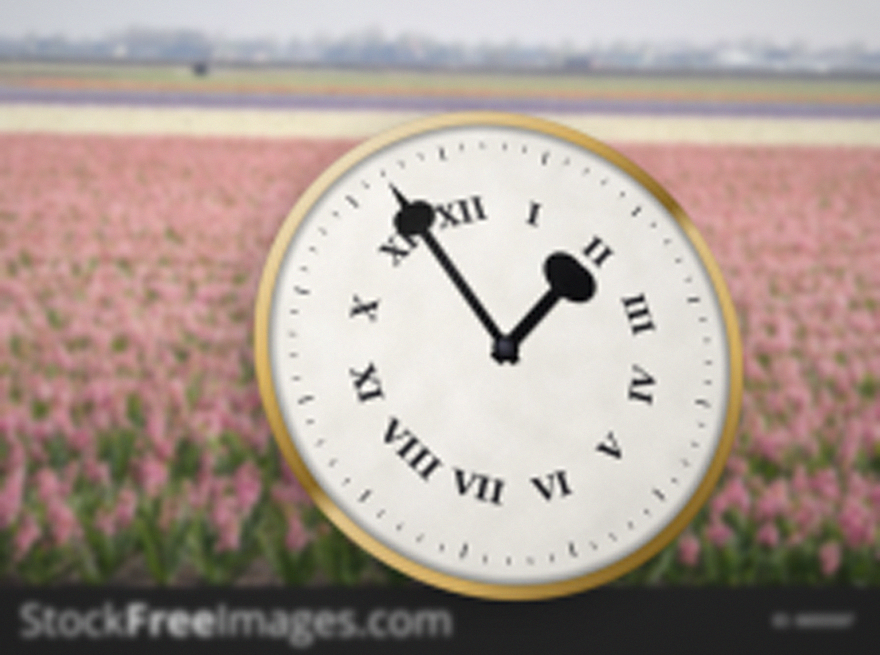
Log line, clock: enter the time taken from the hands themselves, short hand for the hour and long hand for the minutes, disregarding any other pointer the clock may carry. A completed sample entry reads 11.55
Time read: 1.57
